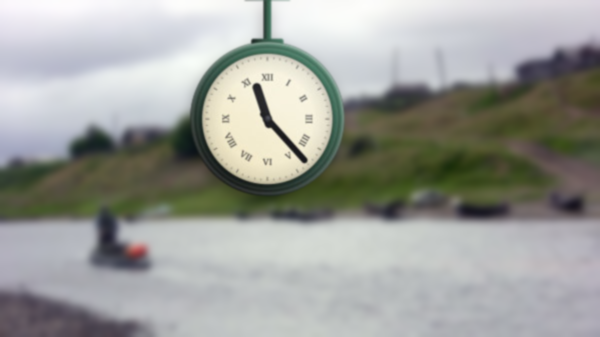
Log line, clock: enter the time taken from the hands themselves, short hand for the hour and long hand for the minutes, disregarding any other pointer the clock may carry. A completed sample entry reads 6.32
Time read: 11.23
